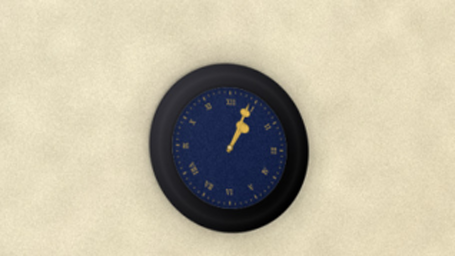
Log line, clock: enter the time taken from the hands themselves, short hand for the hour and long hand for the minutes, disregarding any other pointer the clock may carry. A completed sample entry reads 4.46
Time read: 1.04
